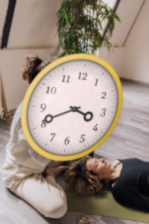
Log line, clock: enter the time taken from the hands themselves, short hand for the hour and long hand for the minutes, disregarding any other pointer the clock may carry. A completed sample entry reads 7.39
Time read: 3.41
